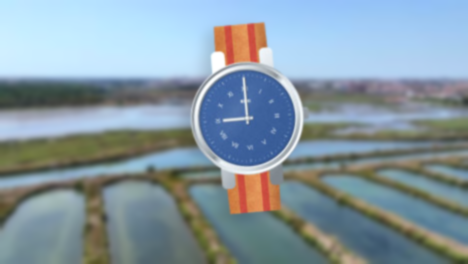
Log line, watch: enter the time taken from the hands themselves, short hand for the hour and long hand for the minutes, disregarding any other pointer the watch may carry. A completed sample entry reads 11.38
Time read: 9.00
